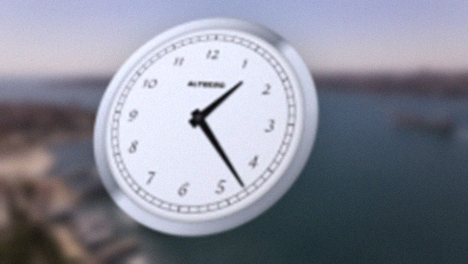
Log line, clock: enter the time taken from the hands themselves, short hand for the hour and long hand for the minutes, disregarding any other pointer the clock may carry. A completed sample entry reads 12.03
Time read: 1.23
